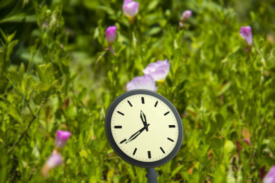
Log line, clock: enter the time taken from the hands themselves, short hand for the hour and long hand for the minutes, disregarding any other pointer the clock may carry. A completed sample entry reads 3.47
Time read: 11.39
